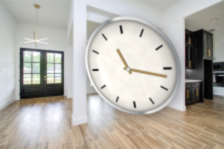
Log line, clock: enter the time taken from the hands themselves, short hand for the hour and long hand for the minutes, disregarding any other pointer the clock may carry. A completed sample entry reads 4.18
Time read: 11.17
